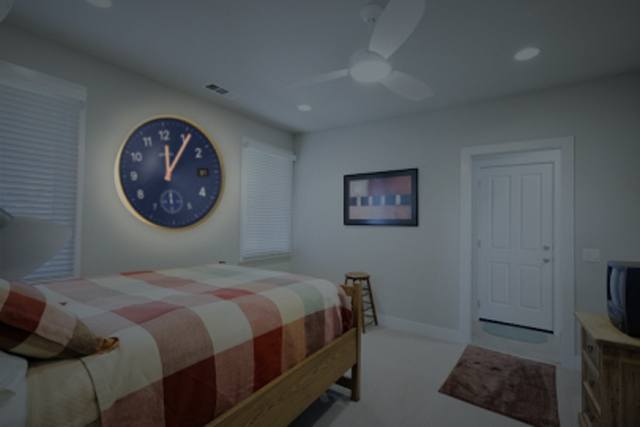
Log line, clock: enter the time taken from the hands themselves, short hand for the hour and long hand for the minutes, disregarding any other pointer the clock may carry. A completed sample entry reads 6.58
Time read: 12.06
